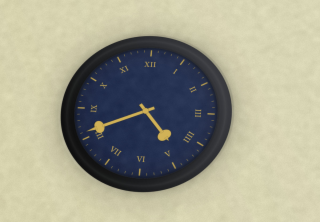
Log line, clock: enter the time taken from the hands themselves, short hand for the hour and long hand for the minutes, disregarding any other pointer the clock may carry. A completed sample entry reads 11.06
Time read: 4.41
